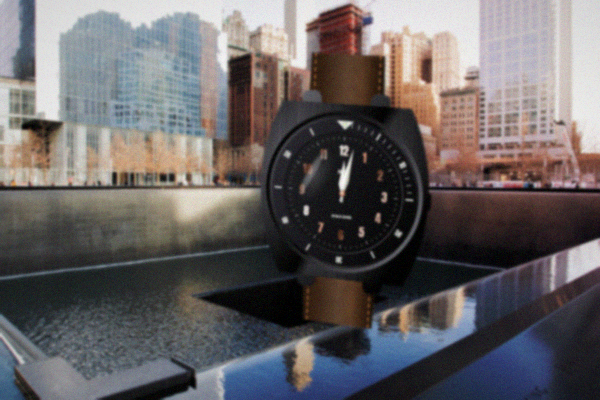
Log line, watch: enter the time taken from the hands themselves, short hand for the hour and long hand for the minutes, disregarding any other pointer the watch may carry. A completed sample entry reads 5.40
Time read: 12.02
